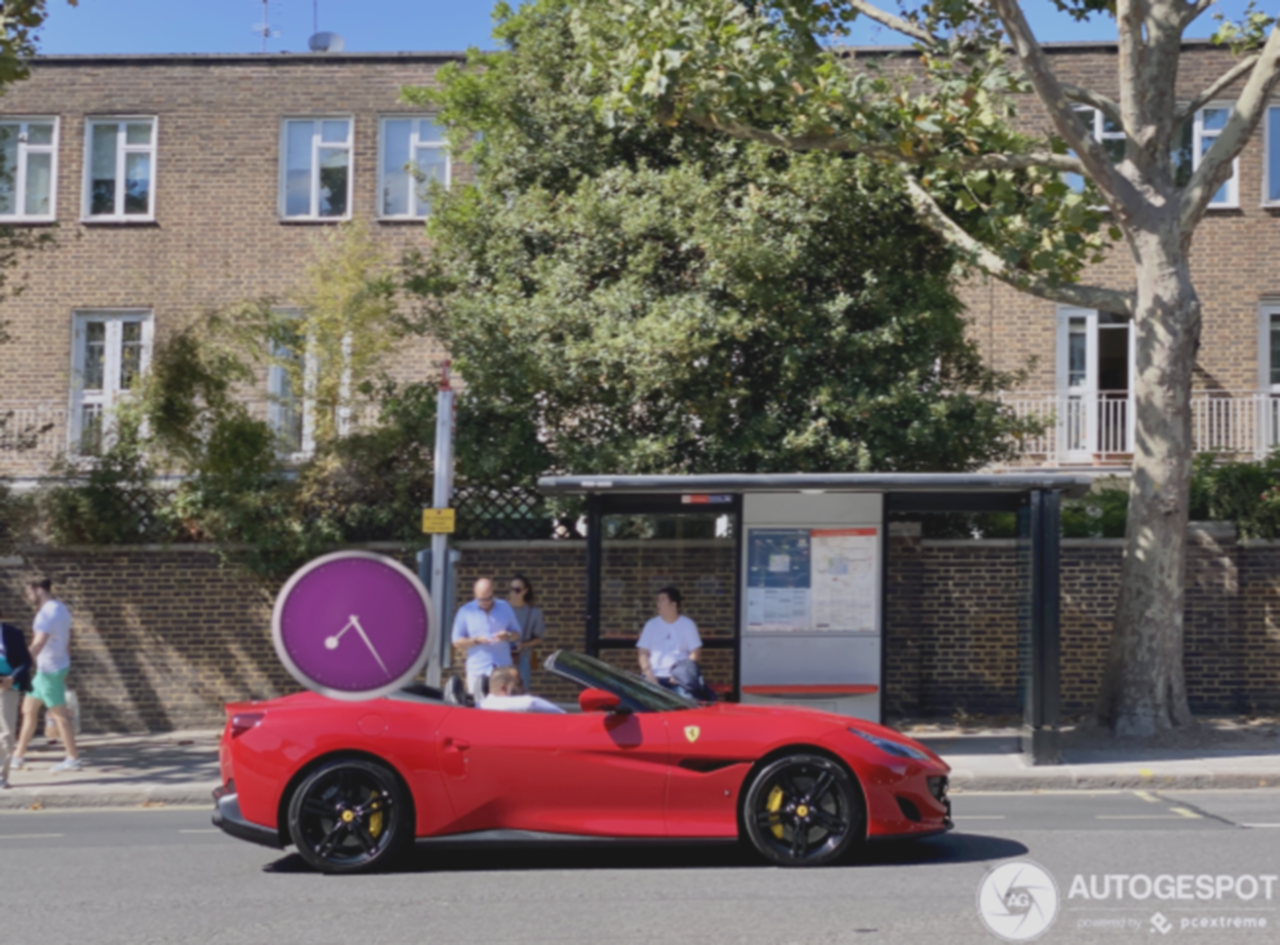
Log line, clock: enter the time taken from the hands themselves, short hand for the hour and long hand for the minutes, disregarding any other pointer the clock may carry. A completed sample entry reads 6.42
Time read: 7.25
